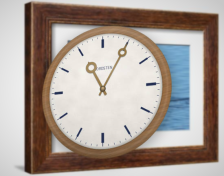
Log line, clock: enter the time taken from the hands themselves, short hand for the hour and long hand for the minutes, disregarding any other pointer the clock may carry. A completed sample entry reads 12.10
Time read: 11.05
